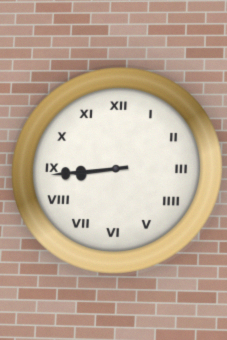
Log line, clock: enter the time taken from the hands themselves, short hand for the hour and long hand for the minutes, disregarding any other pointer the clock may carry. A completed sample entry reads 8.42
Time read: 8.44
